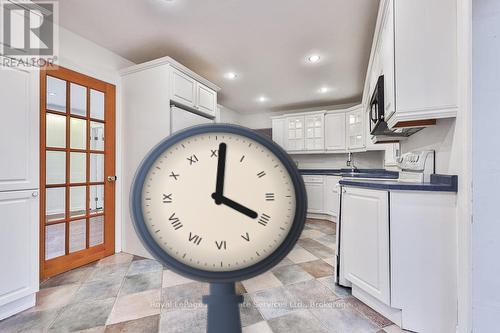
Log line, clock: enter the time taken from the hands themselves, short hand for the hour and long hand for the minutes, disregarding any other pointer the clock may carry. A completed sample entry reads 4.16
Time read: 4.01
